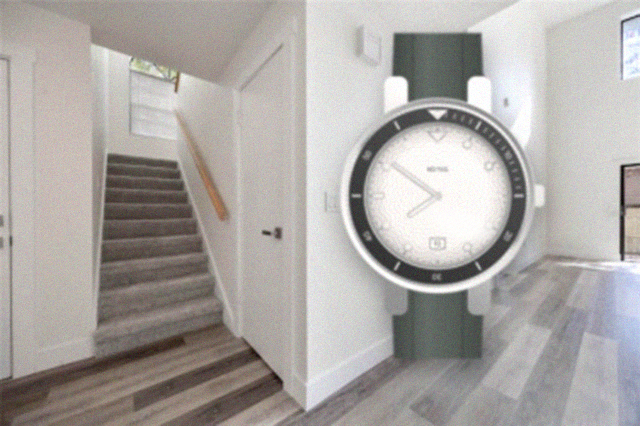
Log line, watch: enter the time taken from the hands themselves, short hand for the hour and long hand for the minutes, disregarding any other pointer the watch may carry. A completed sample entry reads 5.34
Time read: 7.51
